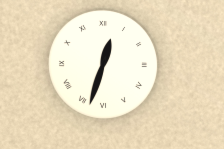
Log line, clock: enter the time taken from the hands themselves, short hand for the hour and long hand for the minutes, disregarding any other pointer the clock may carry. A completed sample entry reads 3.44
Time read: 12.33
